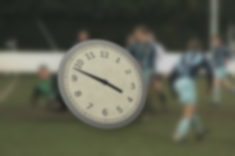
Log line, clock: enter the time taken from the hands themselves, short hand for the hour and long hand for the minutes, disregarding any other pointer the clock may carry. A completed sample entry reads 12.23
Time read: 3.48
